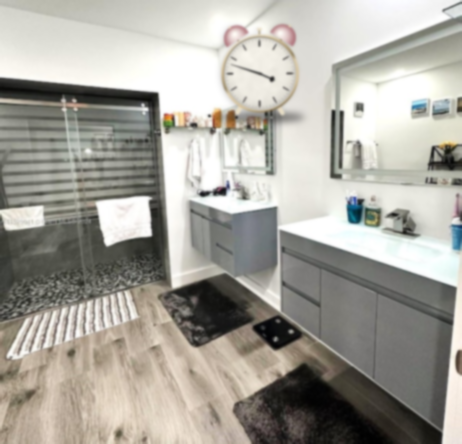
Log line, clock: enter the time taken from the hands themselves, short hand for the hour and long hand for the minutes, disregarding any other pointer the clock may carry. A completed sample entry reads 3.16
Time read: 3.48
